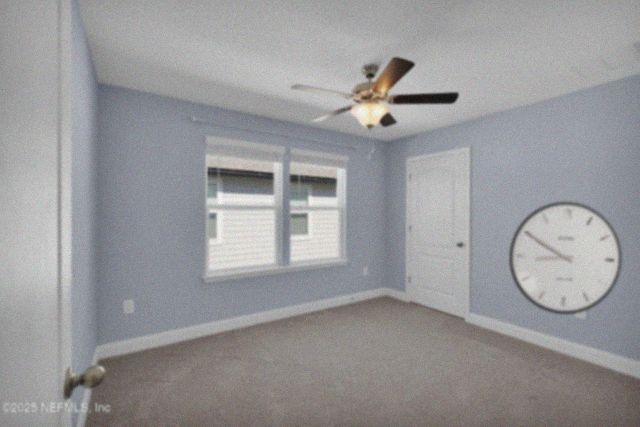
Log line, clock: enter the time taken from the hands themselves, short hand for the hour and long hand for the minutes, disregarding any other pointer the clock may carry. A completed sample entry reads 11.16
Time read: 8.50
